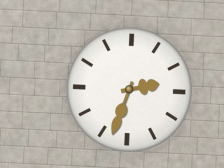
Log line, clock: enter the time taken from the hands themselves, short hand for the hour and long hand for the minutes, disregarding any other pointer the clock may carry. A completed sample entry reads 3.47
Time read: 2.33
